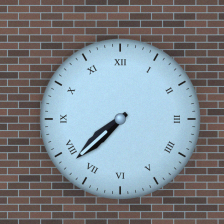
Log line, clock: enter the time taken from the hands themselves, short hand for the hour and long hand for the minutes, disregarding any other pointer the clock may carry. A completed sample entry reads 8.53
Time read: 7.38
